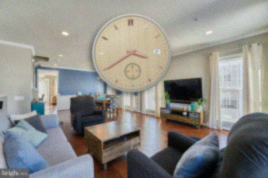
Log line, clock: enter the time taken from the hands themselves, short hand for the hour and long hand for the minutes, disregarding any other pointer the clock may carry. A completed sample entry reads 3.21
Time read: 3.40
